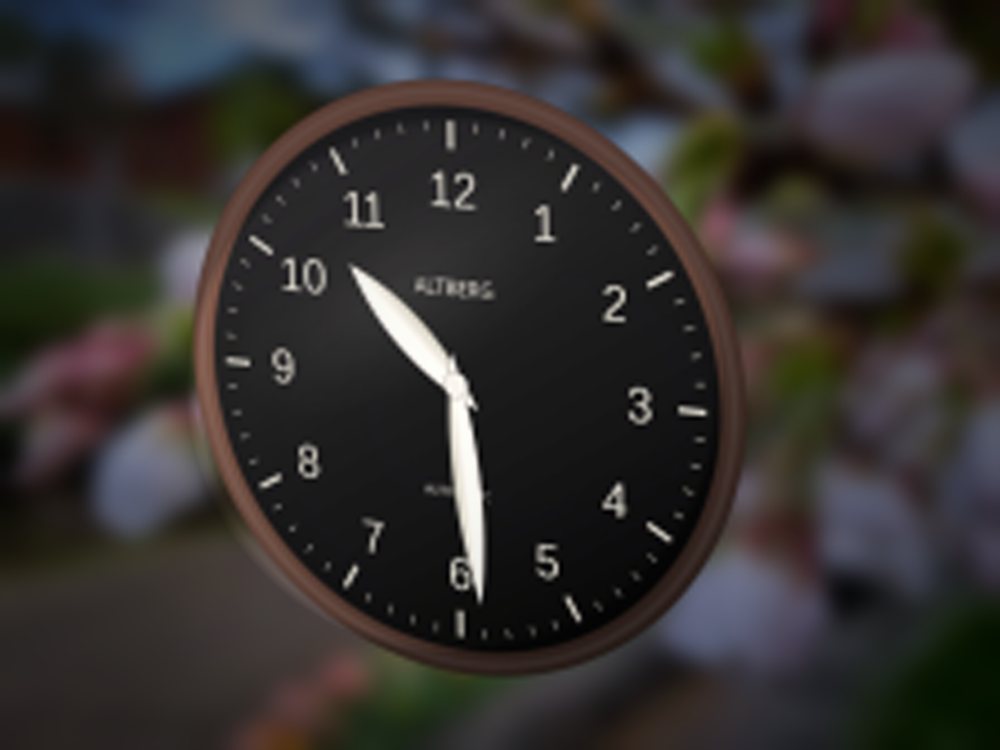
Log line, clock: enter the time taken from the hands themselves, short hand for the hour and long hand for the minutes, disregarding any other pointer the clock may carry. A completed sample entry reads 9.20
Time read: 10.29
